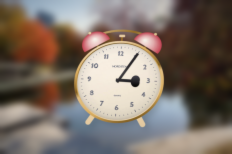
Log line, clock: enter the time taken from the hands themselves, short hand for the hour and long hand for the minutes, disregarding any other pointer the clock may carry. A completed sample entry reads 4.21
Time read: 3.05
